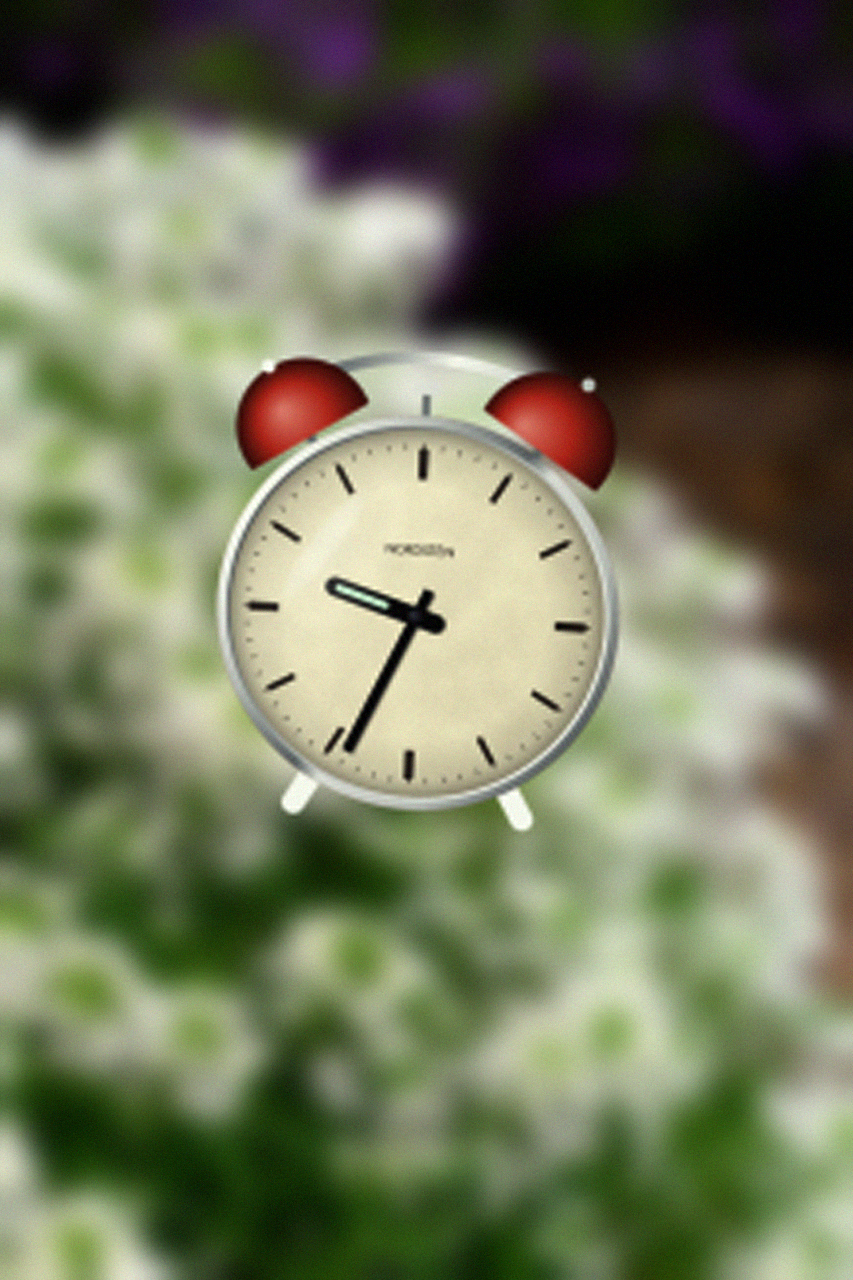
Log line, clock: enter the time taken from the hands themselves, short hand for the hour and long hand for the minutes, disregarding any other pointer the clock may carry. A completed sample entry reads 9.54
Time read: 9.34
